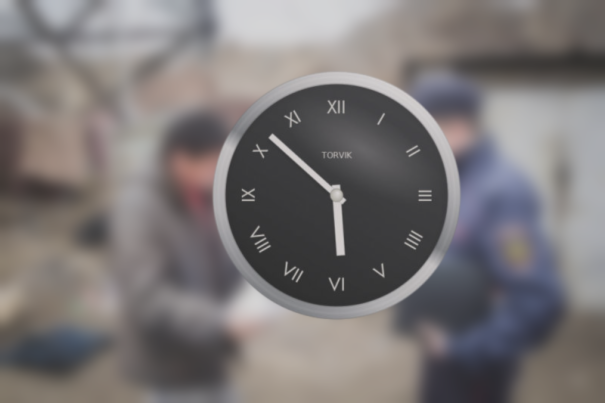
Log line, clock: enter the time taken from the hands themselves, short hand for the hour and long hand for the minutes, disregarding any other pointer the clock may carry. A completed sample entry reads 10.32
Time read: 5.52
